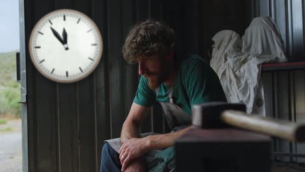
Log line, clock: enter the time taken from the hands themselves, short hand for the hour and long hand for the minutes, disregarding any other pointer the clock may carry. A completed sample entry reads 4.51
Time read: 11.54
